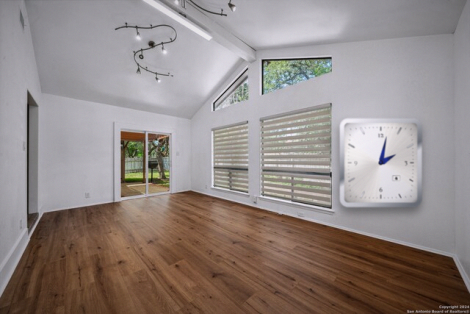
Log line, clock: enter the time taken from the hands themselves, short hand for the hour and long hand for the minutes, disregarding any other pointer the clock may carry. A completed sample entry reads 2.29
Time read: 2.02
